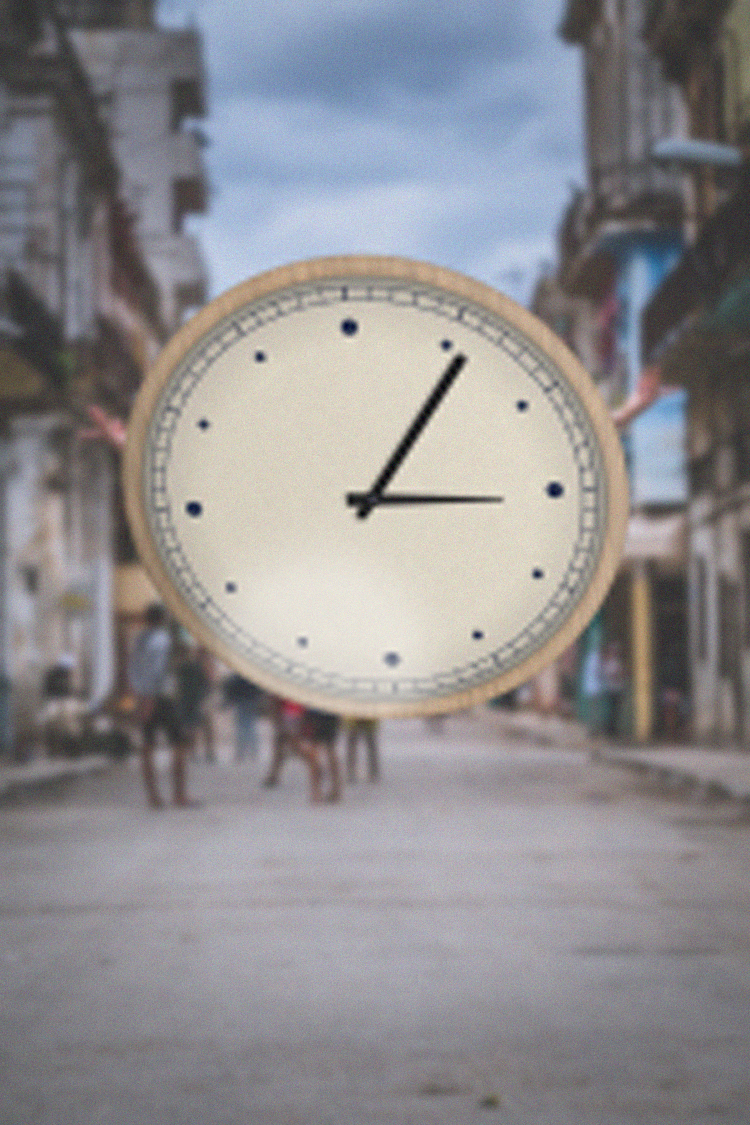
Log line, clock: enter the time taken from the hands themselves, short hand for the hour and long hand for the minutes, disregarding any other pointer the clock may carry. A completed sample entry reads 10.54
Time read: 3.06
